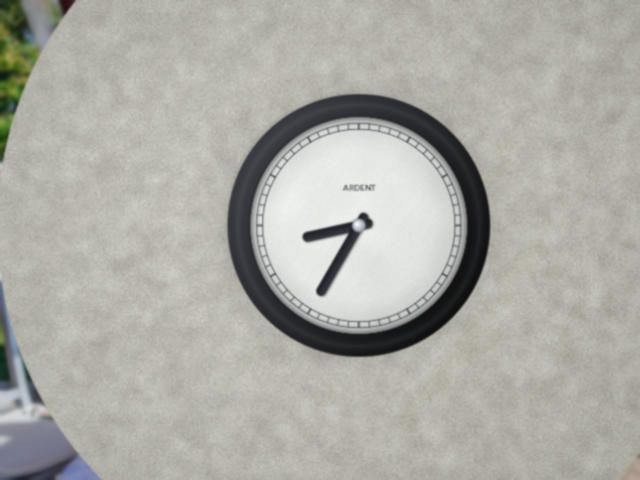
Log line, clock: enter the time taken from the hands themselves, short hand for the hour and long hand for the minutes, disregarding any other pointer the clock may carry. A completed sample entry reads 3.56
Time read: 8.35
